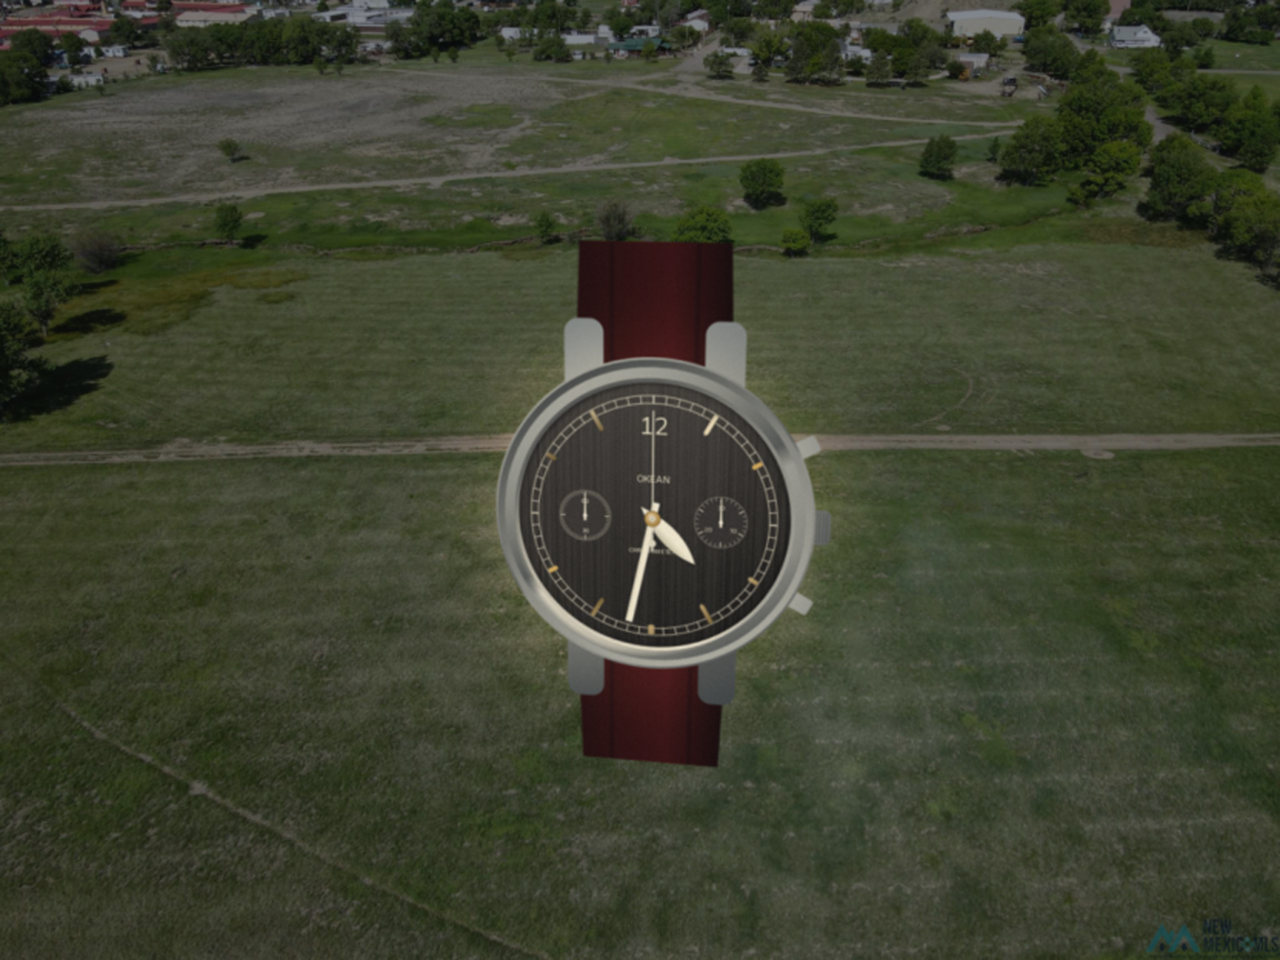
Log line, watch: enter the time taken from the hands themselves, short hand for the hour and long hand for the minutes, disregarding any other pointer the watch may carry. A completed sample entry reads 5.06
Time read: 4.32
